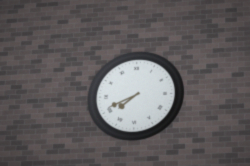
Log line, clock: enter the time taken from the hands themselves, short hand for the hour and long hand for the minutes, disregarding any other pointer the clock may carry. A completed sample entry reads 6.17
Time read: 7.41
